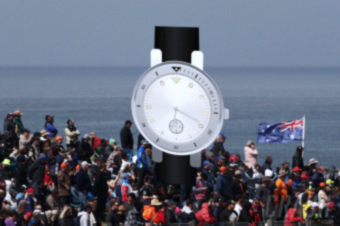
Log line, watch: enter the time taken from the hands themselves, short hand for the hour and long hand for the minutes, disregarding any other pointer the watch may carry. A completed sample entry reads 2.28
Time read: 6.19
